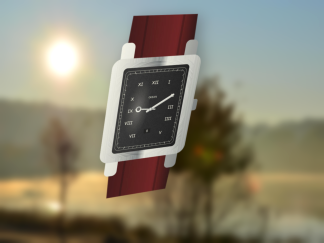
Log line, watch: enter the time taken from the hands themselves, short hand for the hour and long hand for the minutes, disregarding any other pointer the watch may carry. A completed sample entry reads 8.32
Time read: 9.10
